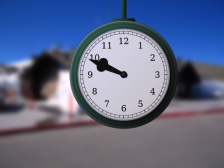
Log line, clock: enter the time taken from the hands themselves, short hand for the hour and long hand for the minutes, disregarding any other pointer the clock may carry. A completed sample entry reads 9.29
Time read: 9.49
